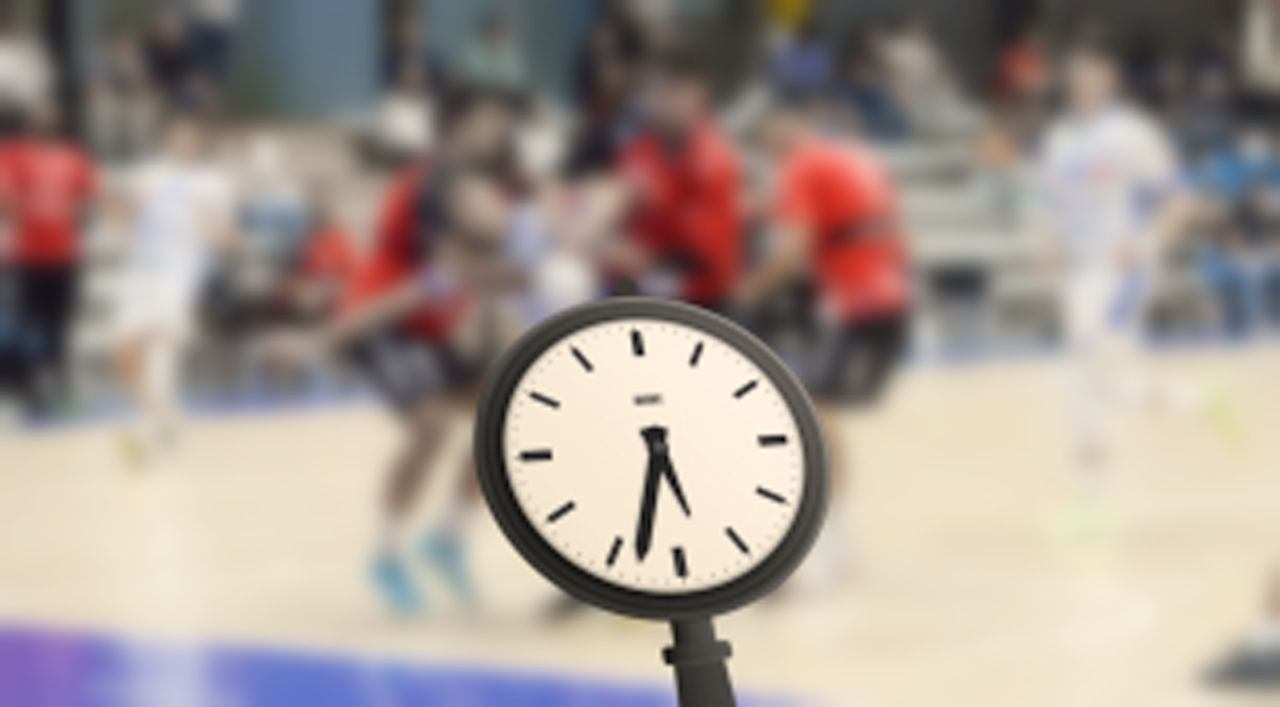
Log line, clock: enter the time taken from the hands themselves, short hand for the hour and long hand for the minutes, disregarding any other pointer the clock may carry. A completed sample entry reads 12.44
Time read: 5.33
